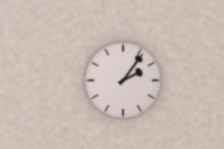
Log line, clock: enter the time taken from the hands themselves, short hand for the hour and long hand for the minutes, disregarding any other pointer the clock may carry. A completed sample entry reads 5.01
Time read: 2.06
